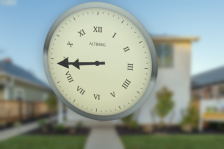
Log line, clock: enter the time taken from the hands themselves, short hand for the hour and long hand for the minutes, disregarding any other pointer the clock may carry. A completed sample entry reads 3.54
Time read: 8.44
